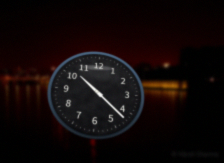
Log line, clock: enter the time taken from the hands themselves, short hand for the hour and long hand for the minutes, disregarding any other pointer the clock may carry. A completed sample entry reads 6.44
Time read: 10.22
